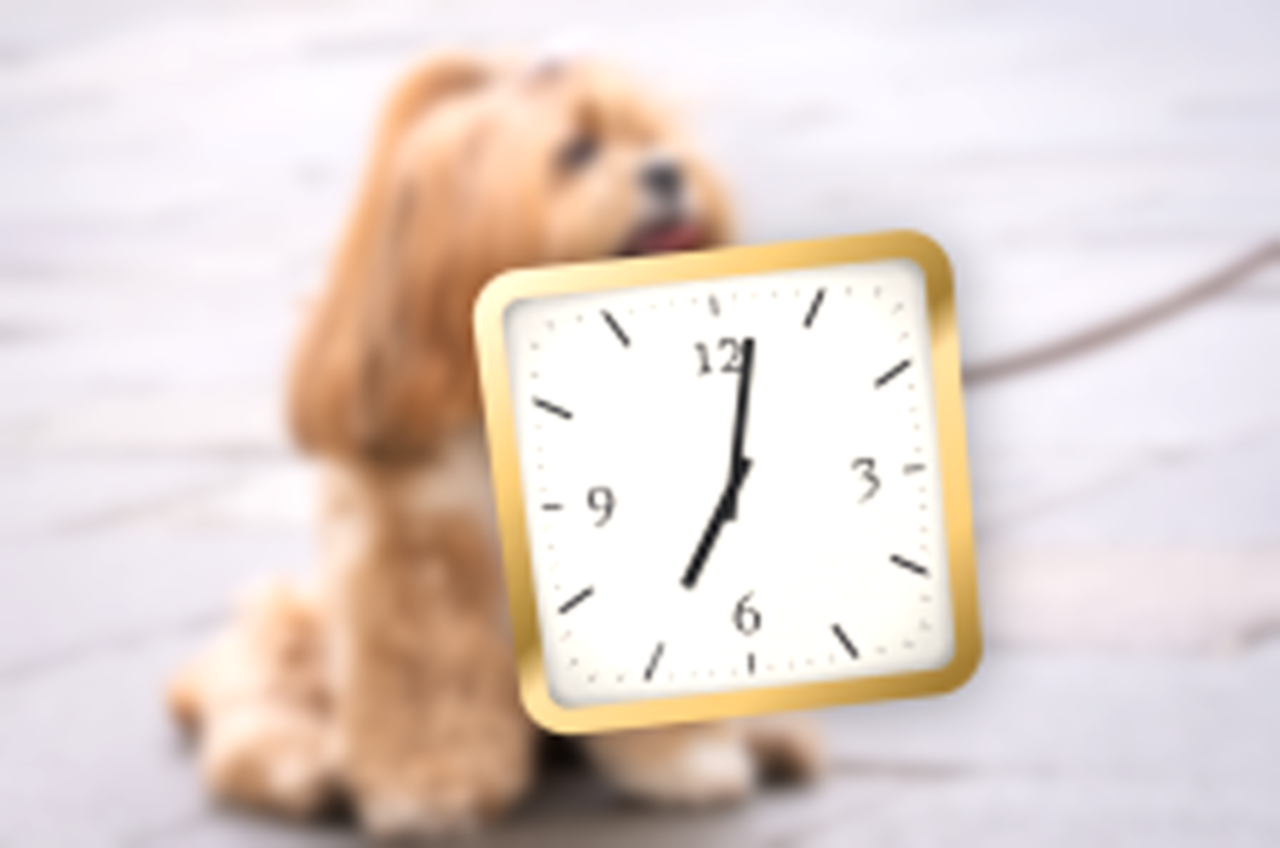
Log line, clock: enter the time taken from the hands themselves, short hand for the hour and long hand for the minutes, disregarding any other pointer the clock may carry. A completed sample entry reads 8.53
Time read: 7.02
